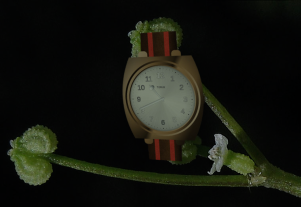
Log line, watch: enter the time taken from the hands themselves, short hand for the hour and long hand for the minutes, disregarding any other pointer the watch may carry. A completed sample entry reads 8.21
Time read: 10.41
